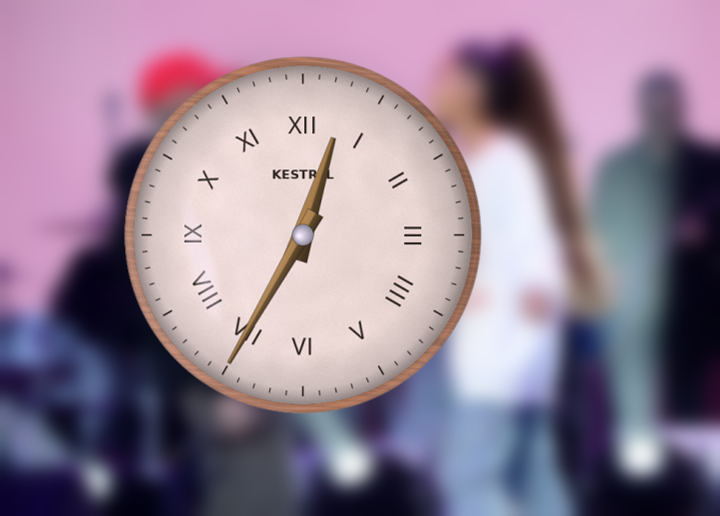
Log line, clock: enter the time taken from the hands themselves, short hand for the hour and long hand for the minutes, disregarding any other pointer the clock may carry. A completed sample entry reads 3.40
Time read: 12.35
